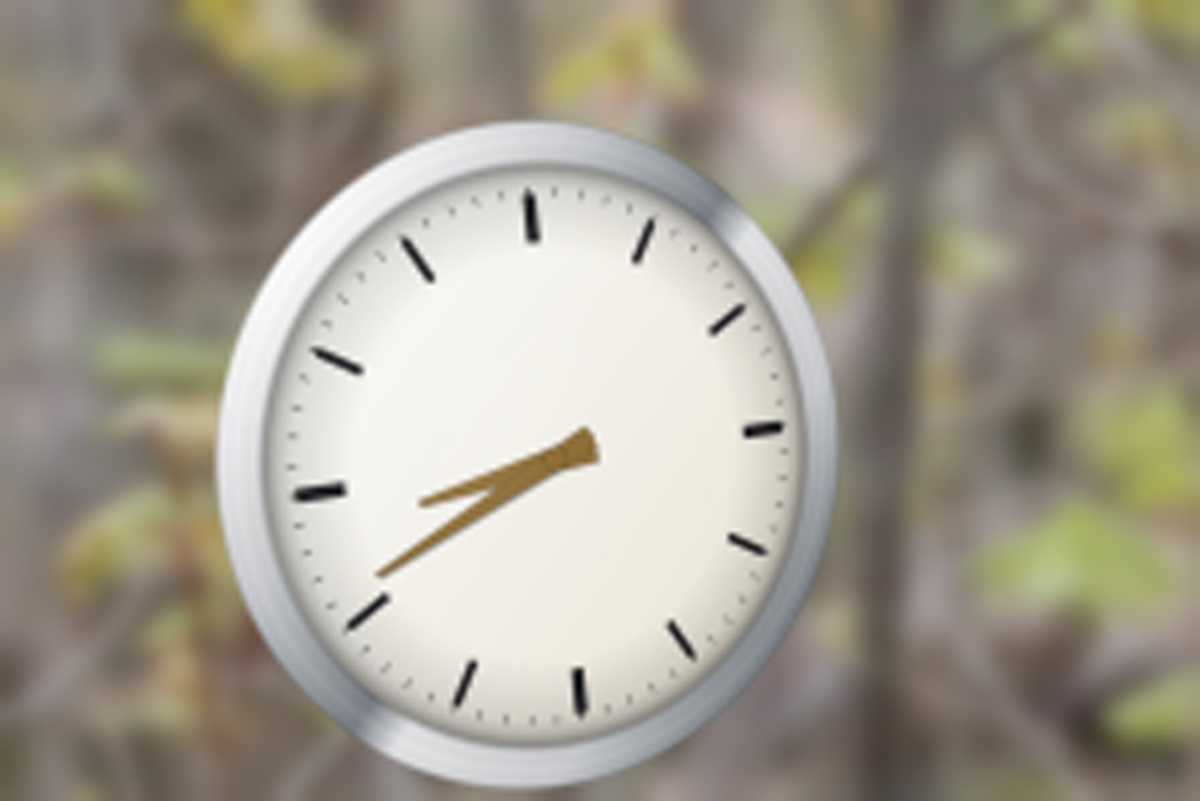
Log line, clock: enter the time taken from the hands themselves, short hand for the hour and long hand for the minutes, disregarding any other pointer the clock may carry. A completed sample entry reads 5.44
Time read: 8.41
